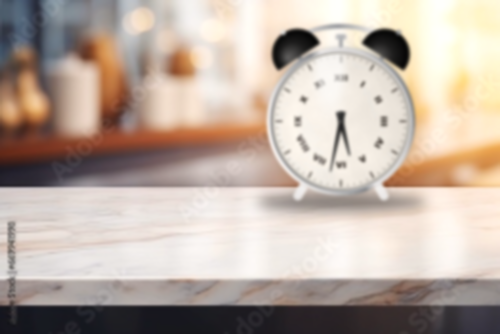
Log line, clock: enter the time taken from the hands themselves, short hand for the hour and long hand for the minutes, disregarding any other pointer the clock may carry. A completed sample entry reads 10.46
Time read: 5.32
